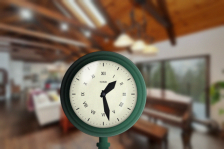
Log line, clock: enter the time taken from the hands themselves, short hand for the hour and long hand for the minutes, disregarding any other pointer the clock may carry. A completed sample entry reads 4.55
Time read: 1.28
